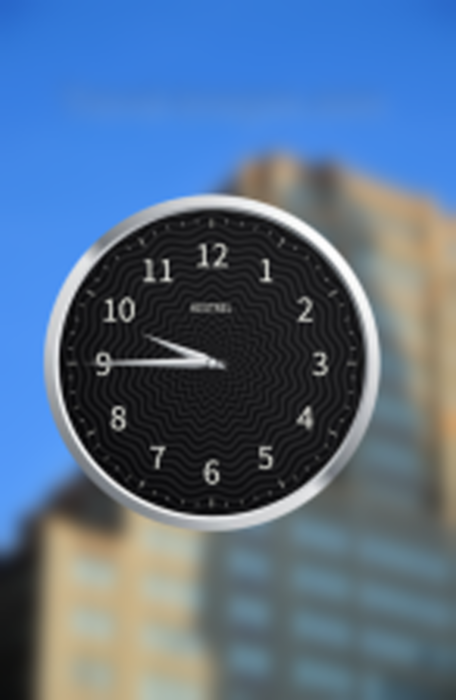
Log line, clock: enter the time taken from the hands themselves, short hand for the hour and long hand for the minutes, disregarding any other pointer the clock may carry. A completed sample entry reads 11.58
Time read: 9.45
